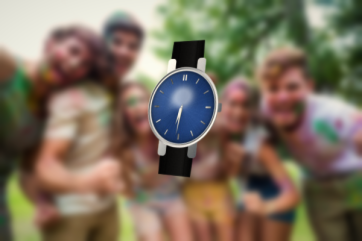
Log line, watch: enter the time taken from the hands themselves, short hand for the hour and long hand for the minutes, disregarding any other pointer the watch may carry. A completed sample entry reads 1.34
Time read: 6.31
